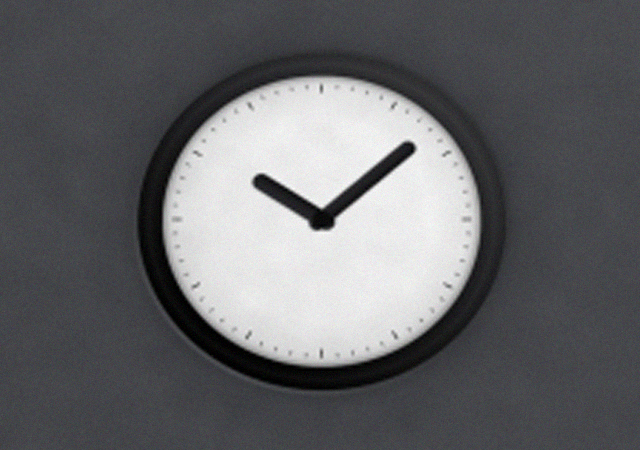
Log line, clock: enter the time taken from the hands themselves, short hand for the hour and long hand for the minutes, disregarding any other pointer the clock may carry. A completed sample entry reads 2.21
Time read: 10.08
